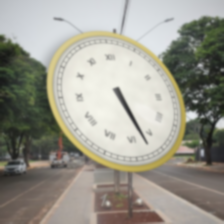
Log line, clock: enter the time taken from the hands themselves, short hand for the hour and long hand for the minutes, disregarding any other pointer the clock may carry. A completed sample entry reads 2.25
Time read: 5.27
